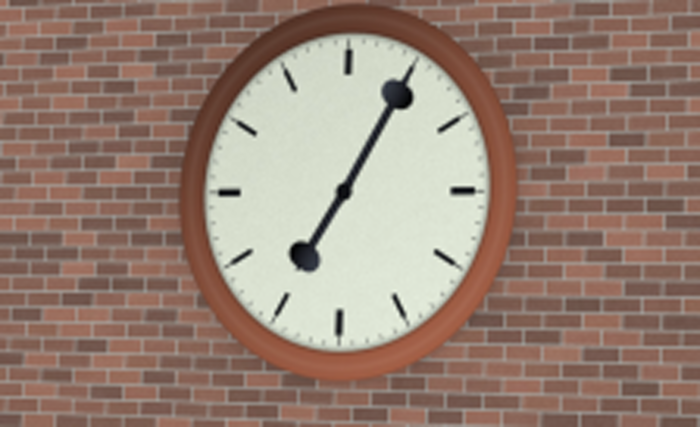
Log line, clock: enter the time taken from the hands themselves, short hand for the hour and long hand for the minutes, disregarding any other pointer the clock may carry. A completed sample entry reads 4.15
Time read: 7.05
